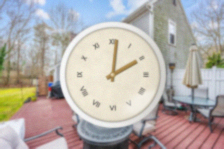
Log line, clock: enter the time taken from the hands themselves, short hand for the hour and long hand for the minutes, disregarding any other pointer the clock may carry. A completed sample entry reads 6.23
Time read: 2.01
